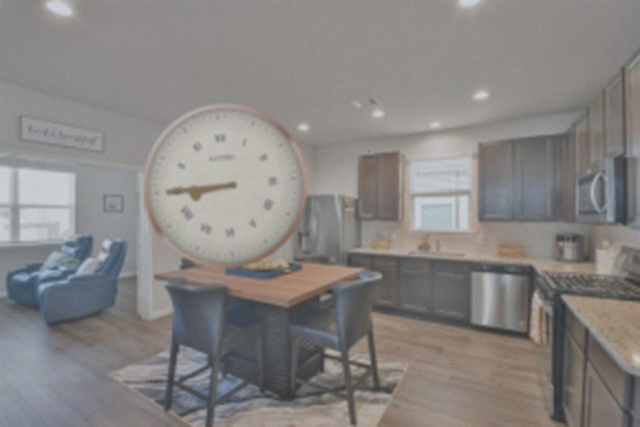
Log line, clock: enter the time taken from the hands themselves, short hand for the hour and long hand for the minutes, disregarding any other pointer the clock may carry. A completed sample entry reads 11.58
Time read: 8.45
